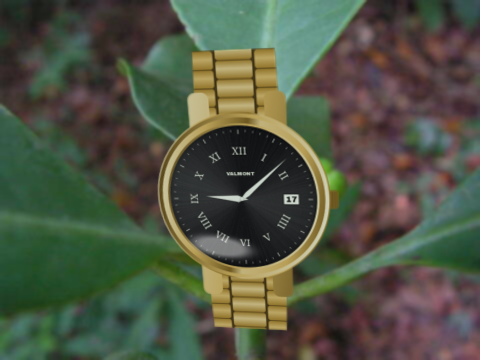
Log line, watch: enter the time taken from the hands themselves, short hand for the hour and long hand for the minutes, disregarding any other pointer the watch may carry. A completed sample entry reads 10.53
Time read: 9.08
